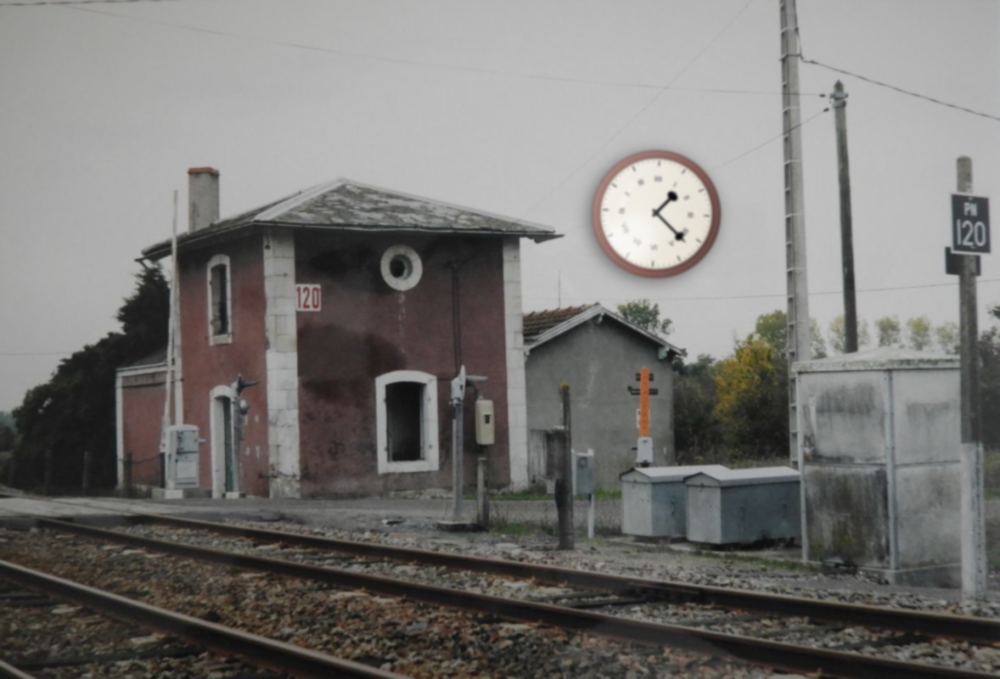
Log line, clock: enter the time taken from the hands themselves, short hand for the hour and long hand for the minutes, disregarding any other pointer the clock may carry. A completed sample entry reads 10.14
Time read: 1.22
